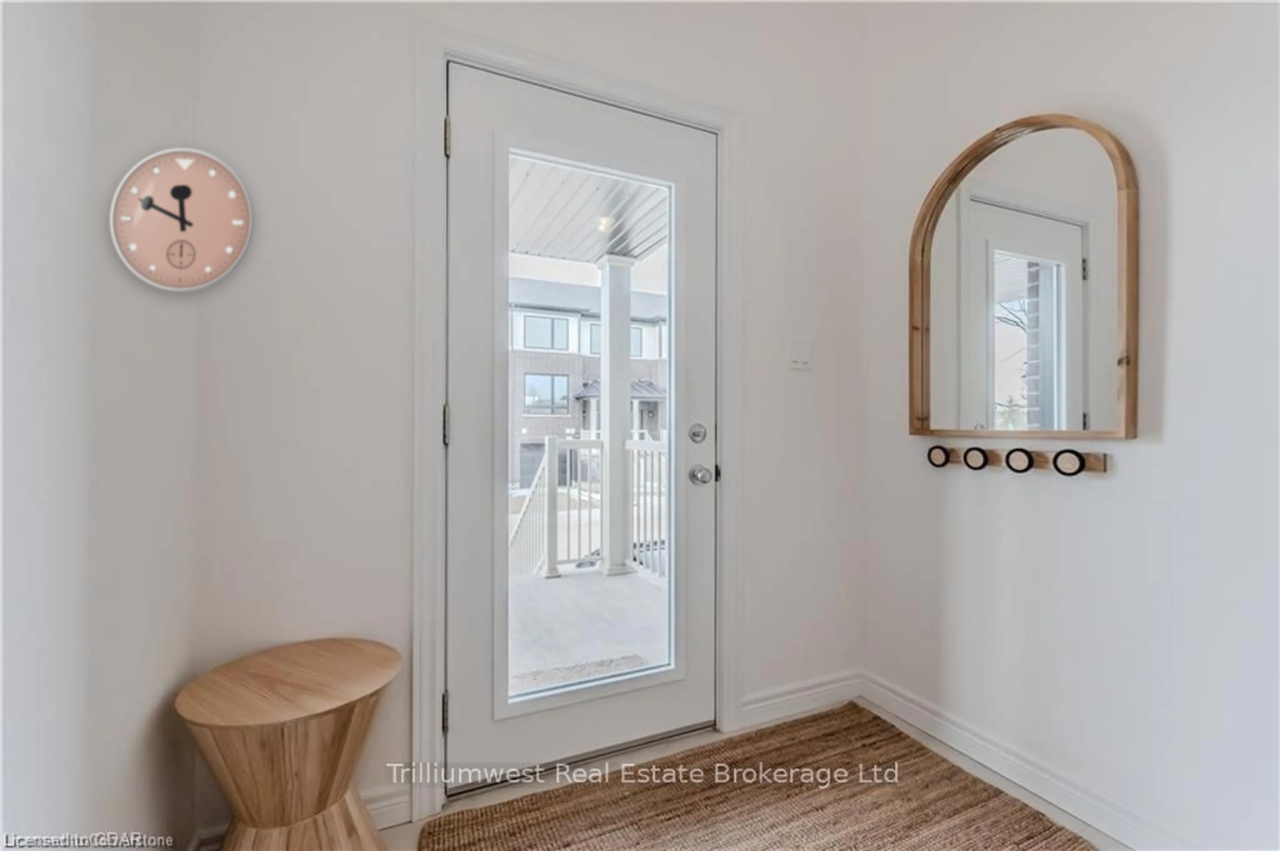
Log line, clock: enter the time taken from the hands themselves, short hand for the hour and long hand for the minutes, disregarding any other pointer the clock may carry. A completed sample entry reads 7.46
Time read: 11.49
